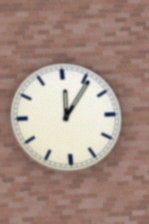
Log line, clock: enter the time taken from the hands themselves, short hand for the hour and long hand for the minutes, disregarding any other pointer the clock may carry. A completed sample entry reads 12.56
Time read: 12.06
